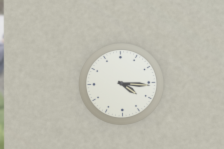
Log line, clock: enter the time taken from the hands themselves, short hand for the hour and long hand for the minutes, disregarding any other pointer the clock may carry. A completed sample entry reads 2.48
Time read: 4.16
